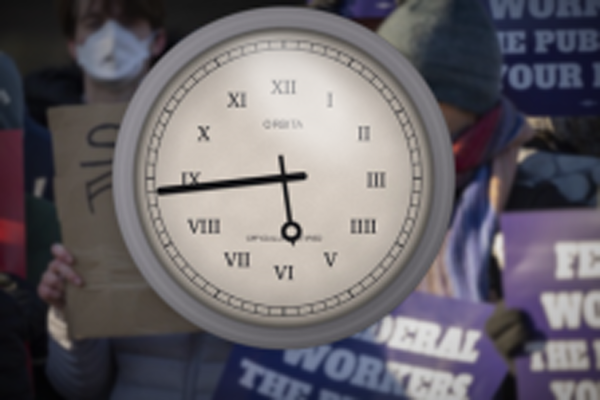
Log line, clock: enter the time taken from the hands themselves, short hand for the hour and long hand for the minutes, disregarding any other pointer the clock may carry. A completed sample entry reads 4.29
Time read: 5.44
